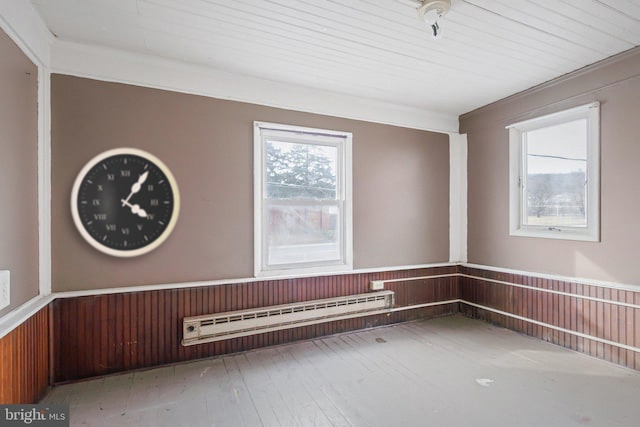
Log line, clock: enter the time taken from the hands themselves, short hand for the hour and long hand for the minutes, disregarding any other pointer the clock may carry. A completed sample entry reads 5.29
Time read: 4.06
